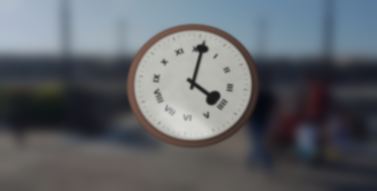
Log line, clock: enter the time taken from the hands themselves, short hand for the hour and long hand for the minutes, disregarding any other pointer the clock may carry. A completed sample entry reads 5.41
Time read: 4.01
